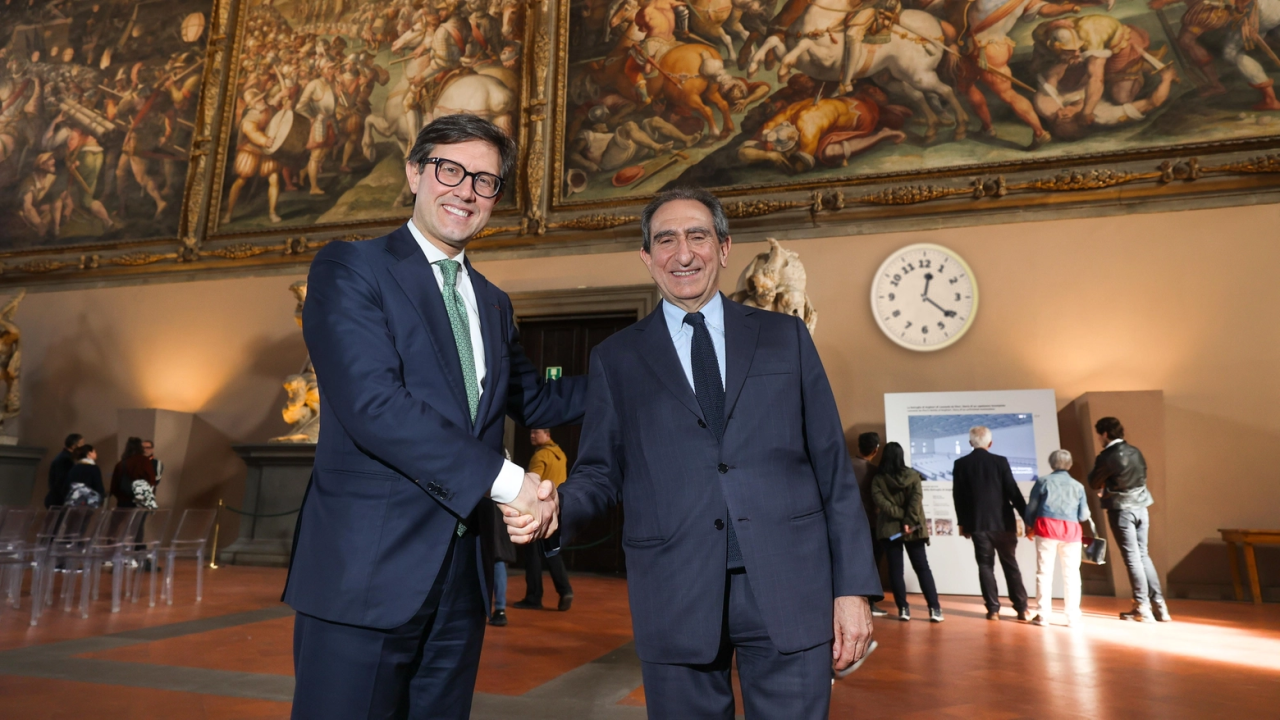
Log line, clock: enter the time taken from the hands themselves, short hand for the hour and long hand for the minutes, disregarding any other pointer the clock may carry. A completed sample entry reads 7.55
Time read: 12.21
